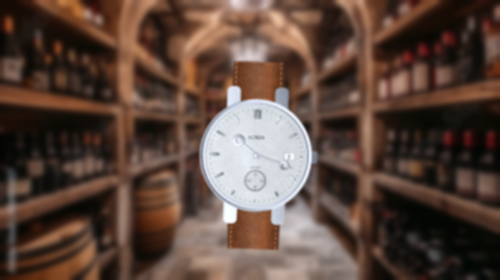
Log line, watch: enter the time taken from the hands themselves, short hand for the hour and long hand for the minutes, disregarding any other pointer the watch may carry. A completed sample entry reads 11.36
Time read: 10.18
